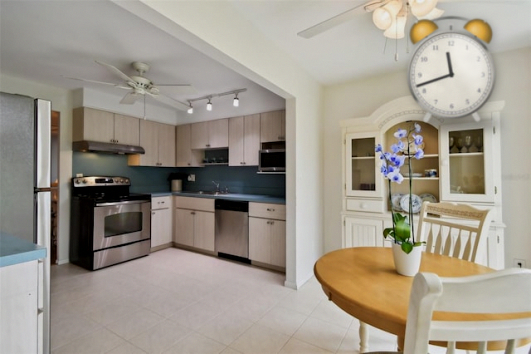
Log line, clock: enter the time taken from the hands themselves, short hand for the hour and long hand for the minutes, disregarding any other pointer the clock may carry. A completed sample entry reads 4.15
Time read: 11.42
